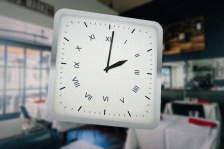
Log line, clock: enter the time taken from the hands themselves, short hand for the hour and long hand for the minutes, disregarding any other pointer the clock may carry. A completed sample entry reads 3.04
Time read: 2.01
